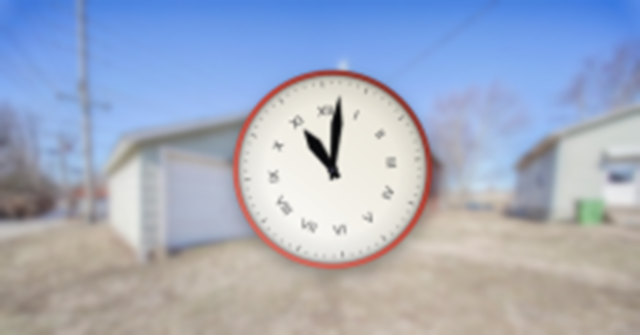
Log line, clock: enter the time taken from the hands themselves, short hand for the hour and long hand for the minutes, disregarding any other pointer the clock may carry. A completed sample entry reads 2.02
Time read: 11.02
